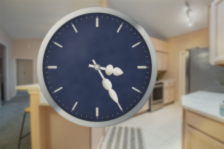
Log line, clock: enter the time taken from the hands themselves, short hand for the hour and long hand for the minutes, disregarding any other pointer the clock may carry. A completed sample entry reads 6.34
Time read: 3.25
